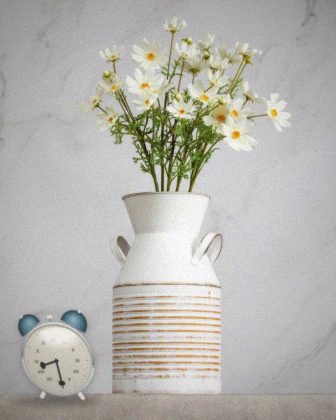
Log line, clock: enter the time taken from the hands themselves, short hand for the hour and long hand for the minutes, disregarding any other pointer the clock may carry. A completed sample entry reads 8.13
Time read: 8.29
